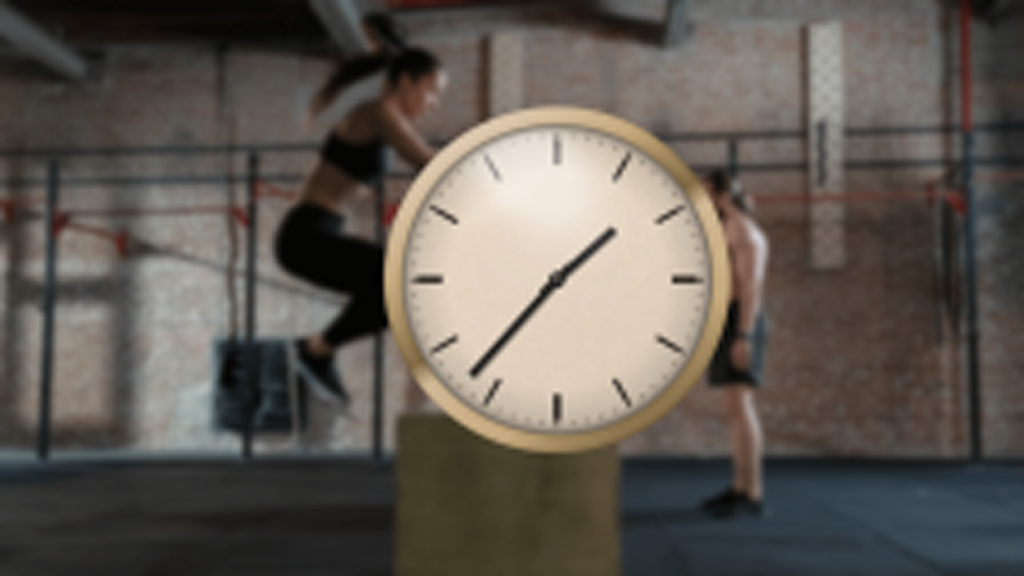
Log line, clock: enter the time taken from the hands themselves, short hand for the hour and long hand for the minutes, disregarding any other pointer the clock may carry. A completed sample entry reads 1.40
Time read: 1.37
